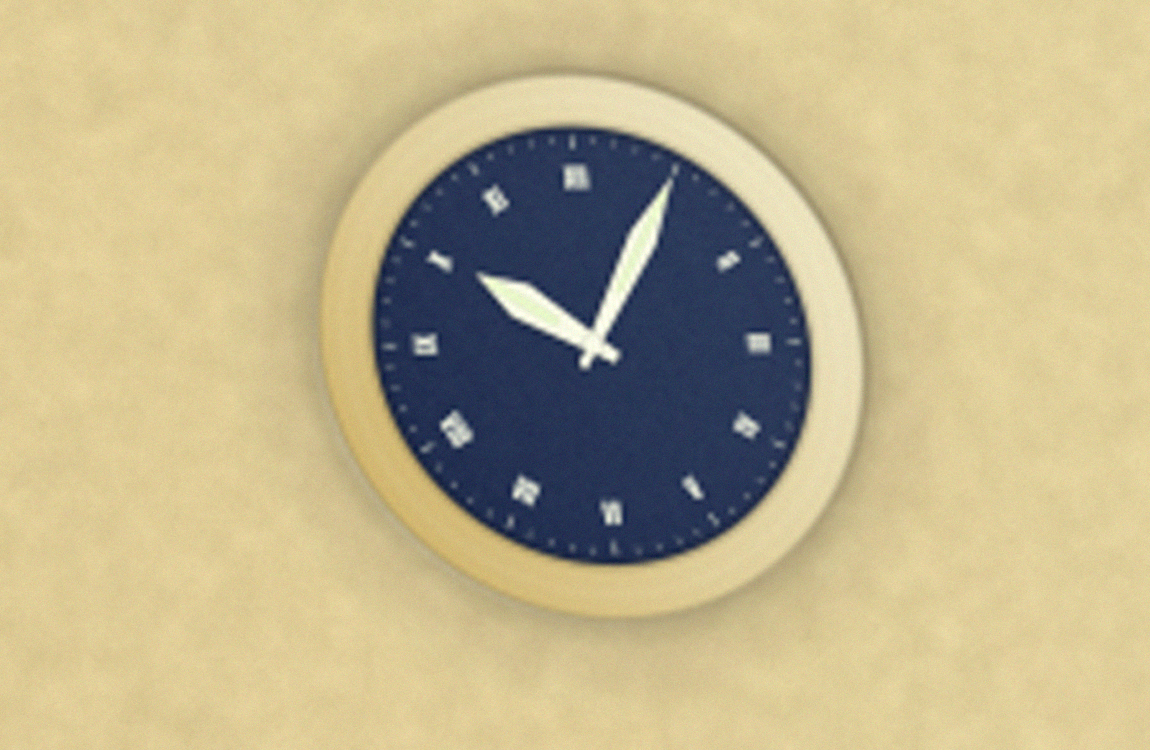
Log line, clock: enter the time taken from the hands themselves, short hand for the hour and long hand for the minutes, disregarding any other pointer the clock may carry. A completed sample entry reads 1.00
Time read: 10.05
